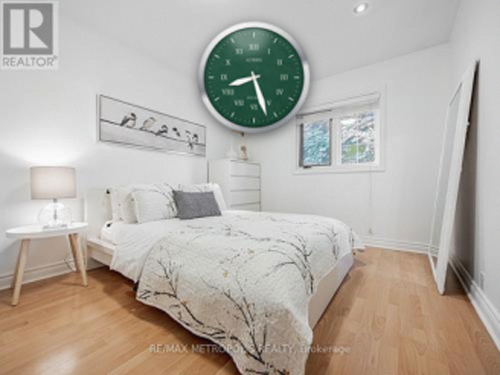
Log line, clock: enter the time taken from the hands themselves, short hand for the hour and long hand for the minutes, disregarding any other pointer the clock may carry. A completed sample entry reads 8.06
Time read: 8.27
